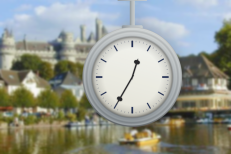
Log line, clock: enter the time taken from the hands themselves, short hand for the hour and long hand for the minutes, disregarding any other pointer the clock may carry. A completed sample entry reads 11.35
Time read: 12.35
